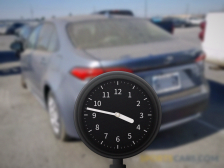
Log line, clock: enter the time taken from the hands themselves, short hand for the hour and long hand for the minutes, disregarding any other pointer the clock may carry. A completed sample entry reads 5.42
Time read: 3.47
